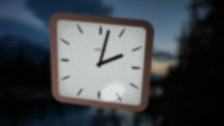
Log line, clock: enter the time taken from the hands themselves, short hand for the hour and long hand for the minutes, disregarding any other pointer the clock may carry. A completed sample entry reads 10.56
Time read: 2.02
